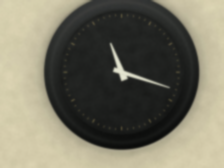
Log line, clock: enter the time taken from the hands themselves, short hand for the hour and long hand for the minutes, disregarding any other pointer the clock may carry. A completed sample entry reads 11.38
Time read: 11.18
